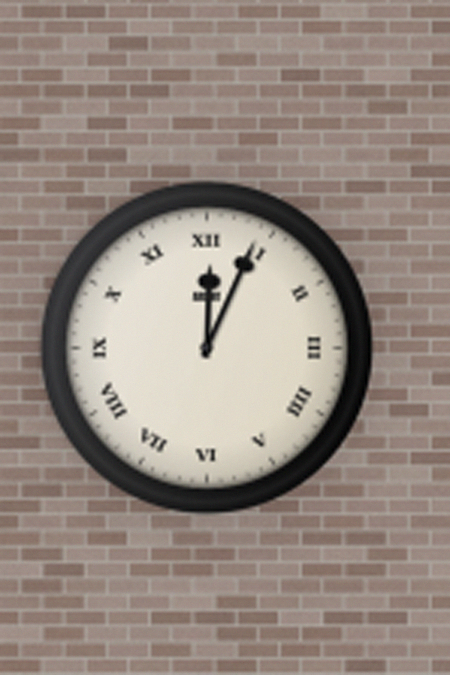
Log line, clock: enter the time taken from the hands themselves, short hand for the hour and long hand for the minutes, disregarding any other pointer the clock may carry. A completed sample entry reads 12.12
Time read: 12.04
